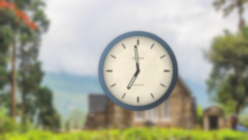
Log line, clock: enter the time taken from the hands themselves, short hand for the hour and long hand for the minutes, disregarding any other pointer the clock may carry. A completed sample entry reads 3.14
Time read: 6.59
